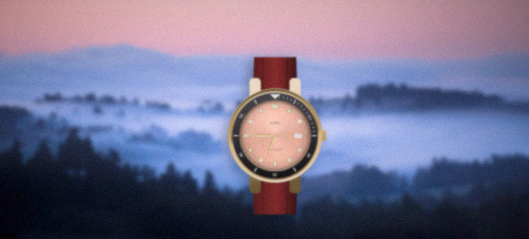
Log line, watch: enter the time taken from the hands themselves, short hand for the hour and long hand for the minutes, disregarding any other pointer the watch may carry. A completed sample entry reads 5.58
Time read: 6.45
